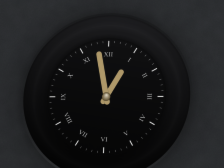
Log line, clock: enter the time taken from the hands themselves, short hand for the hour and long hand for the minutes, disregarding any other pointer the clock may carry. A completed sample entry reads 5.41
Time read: 12.58
